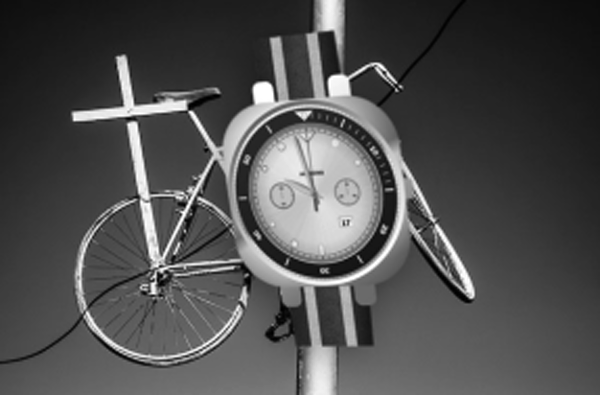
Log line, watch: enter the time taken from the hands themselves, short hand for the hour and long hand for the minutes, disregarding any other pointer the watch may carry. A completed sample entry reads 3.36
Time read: 9.58
